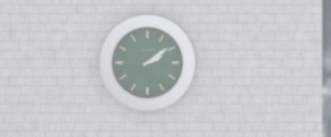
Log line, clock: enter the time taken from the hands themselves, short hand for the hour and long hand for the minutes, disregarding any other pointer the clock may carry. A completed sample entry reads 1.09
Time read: 2.09
